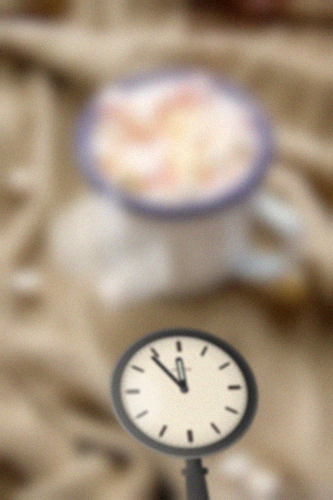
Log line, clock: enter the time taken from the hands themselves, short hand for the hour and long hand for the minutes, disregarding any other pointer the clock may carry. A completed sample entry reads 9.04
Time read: 11.54
